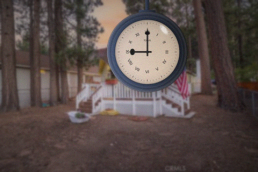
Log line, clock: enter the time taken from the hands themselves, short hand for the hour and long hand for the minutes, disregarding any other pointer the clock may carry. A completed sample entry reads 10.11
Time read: 9.00
